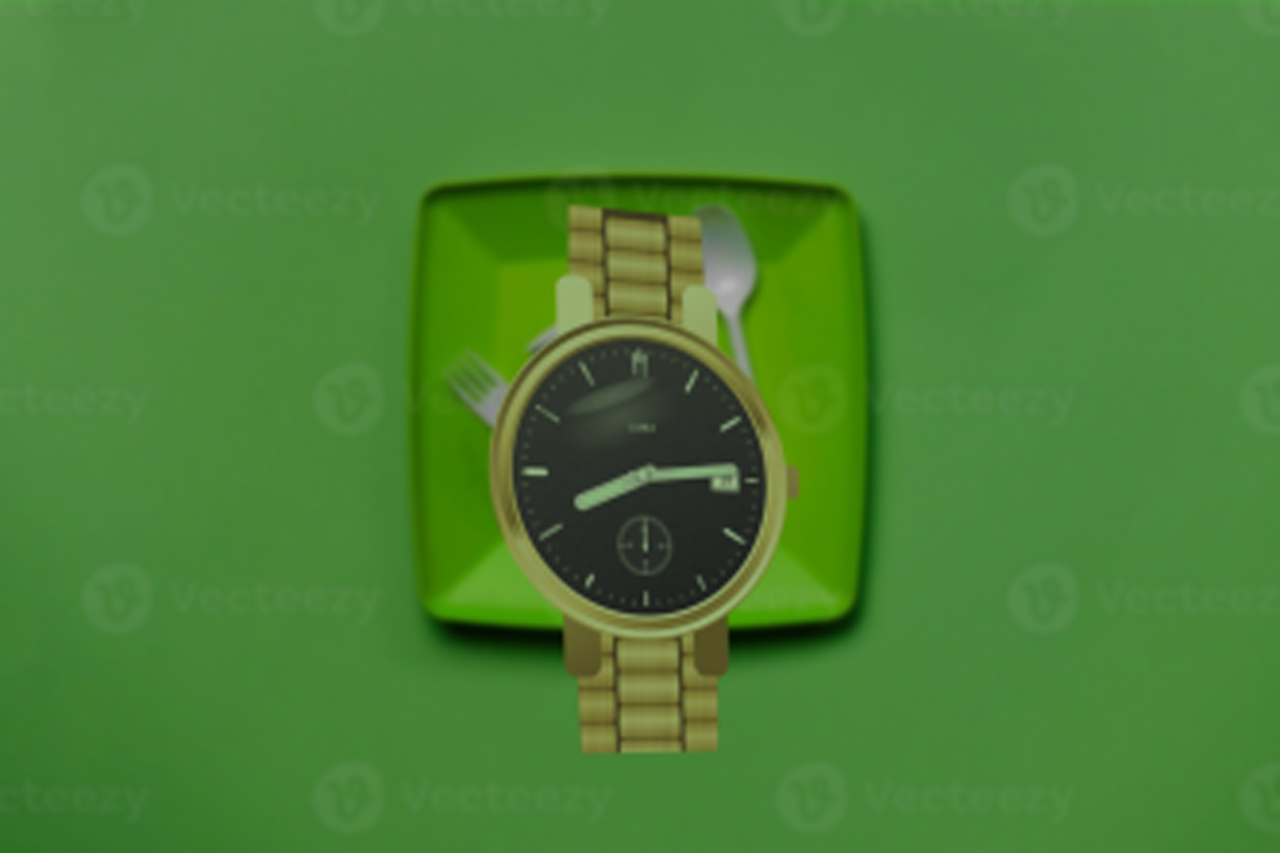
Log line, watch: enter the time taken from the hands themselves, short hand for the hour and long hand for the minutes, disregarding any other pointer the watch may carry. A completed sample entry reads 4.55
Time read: 8.14
